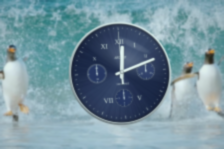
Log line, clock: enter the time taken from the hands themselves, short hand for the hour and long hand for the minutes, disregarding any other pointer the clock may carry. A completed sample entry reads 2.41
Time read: 12.12
